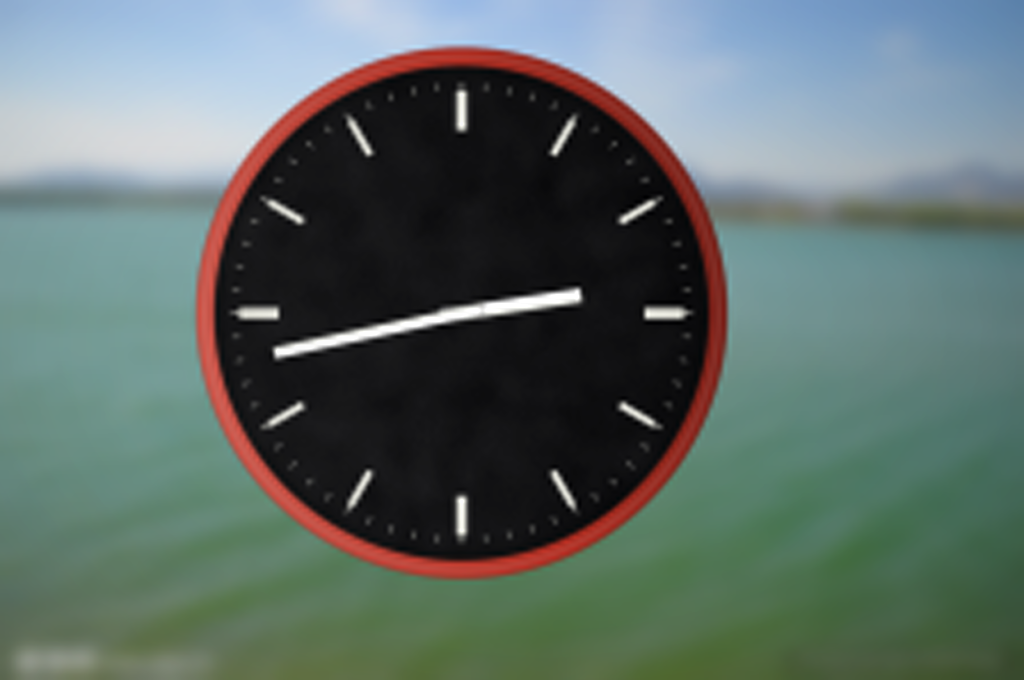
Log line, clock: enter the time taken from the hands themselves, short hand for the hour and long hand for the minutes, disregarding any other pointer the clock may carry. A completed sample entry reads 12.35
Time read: 2.43
